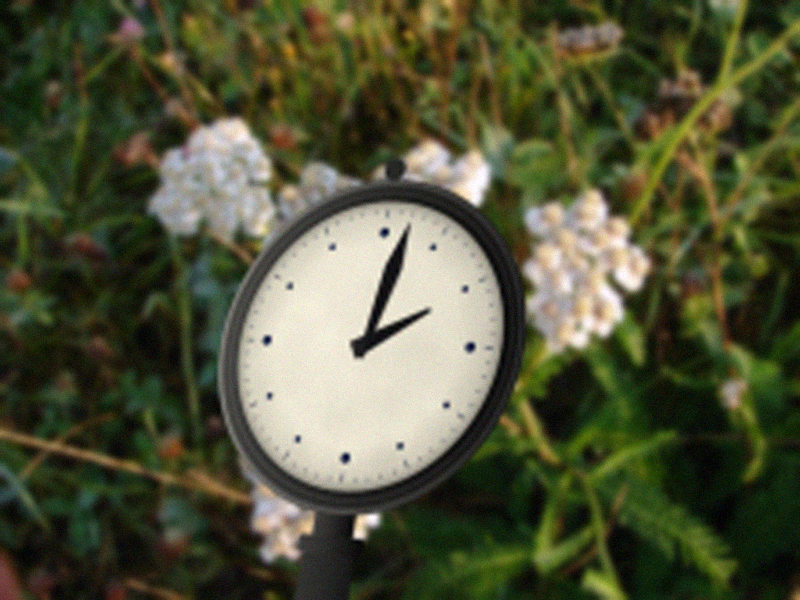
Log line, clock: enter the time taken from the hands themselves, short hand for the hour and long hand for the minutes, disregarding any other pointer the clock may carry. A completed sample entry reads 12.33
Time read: 2.02
